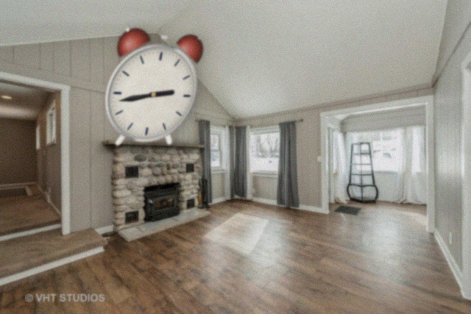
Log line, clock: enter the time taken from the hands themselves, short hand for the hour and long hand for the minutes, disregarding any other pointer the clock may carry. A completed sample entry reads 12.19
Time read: 2.43
